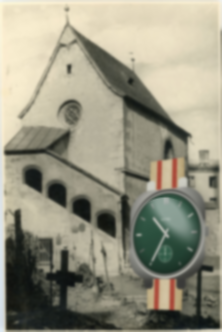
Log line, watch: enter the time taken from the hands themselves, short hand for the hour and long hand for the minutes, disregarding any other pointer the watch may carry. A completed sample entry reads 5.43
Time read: 10.35
